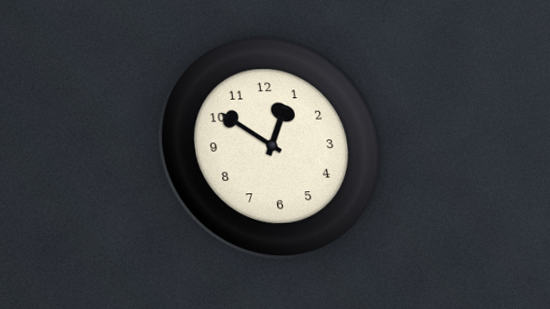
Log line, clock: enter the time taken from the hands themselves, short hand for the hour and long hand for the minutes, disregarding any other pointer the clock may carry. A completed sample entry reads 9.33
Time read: 12.51
